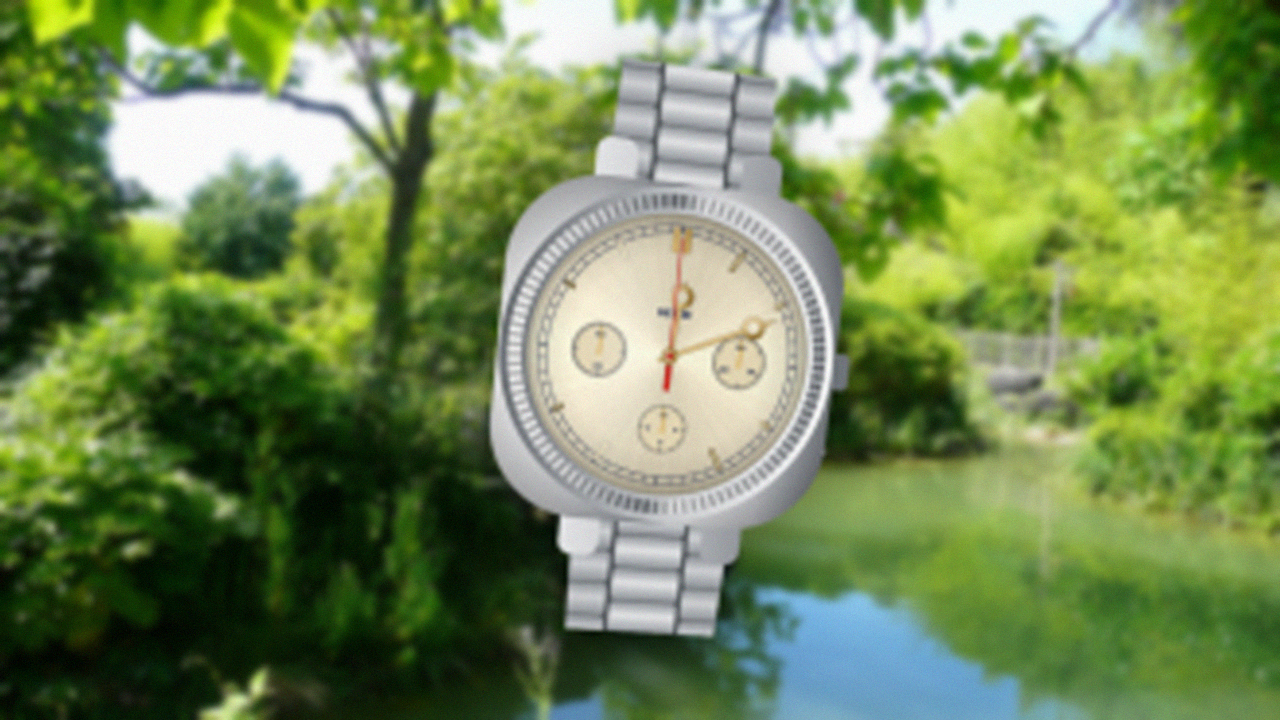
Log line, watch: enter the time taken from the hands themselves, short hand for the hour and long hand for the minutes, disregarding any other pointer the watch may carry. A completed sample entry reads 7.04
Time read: 12.11
